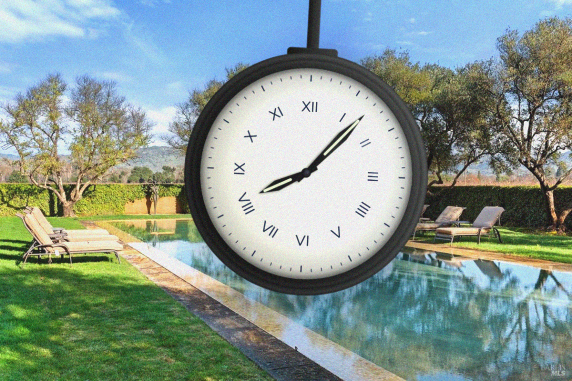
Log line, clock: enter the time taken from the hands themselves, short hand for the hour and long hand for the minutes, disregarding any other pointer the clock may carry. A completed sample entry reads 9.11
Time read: 8.07
